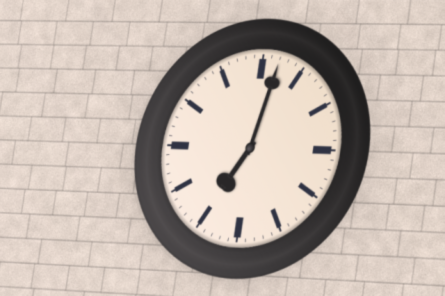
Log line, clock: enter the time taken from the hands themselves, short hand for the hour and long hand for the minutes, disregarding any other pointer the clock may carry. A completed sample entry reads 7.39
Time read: 7.02
